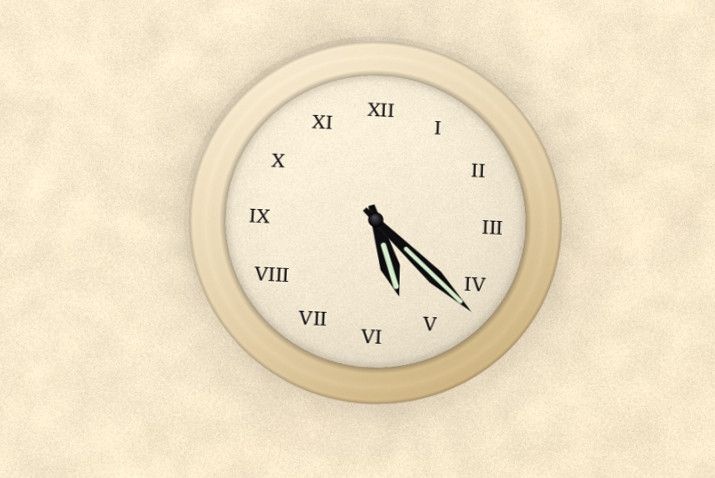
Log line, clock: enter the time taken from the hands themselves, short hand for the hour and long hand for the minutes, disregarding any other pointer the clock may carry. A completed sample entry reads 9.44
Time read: 5.22
